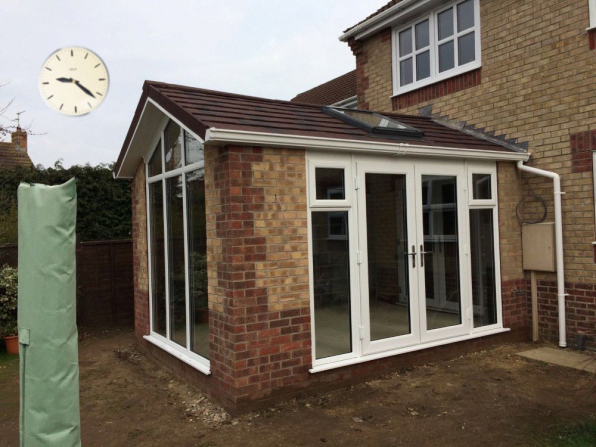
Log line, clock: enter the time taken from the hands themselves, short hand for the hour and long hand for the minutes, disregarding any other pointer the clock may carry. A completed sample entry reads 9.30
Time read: 9.22
